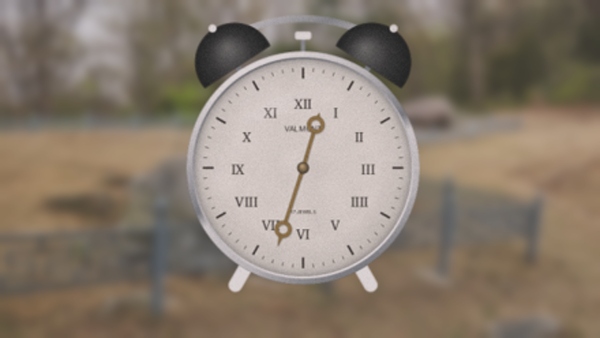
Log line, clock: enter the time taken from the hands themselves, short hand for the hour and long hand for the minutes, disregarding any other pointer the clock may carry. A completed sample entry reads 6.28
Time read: 12.33
